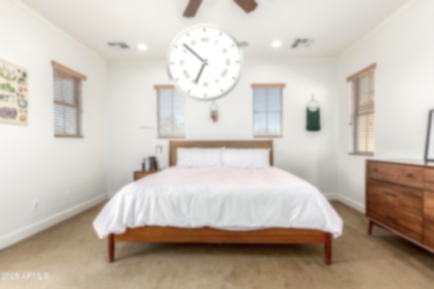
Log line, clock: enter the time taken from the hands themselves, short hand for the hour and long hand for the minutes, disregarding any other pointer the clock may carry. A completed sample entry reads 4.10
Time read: 6.52
